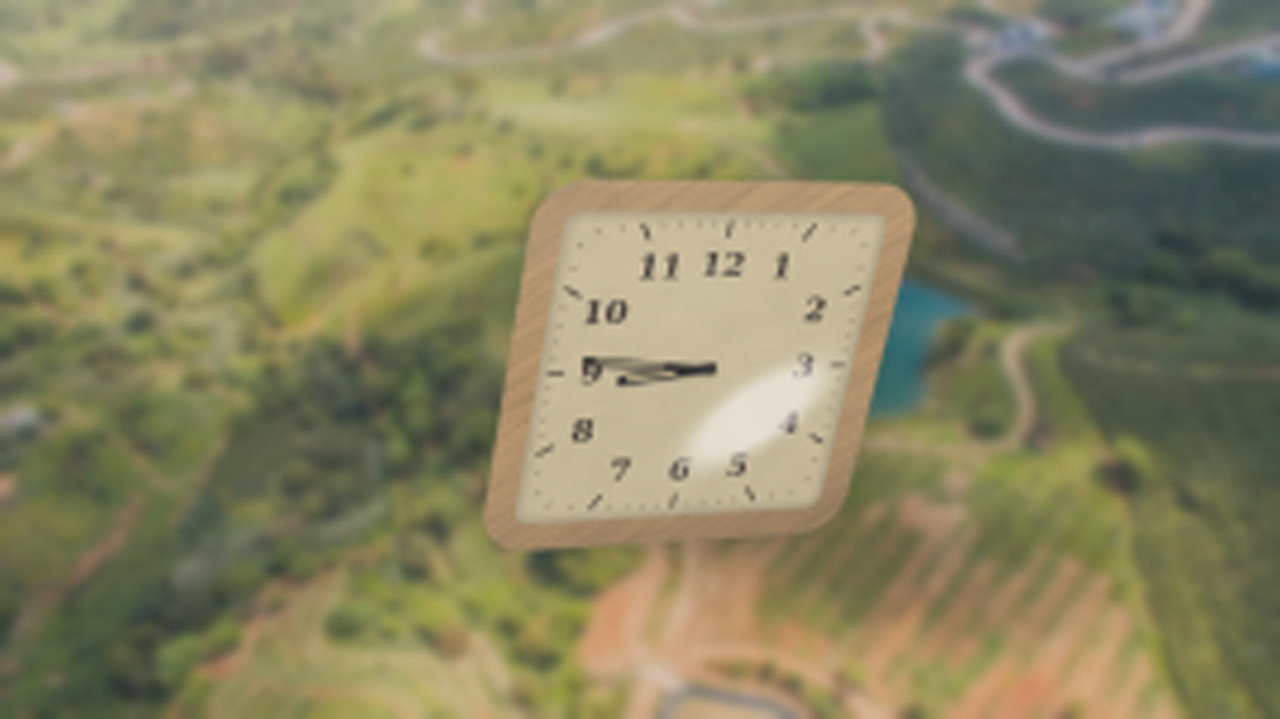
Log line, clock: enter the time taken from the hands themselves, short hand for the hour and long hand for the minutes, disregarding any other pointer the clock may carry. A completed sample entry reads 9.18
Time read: 8.46
